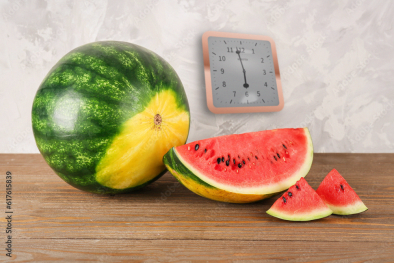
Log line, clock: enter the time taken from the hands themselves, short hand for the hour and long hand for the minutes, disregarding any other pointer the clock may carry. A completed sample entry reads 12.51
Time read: 5.58
